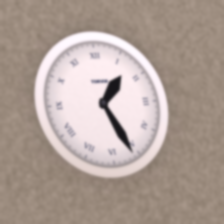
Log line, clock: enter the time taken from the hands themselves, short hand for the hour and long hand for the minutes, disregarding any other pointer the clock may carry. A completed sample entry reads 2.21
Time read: 1.26
